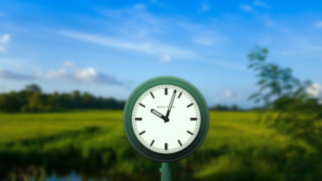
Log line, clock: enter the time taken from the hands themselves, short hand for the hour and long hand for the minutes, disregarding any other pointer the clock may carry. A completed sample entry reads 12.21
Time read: 10.03
